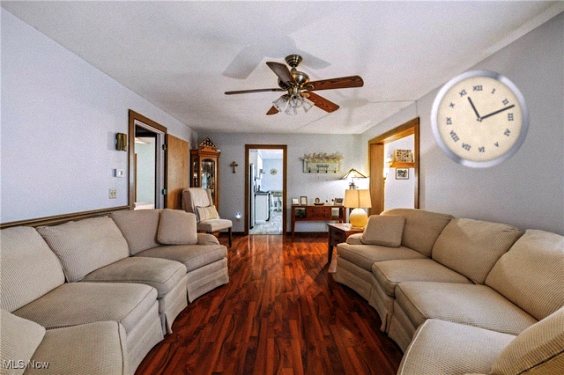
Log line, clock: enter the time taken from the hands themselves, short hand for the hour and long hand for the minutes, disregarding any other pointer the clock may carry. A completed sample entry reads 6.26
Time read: 11.12
